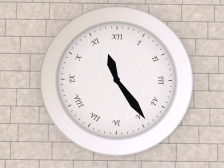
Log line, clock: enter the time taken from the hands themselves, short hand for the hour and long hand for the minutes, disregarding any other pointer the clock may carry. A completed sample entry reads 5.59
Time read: 11.24
